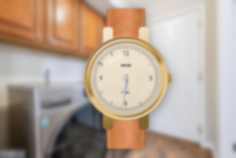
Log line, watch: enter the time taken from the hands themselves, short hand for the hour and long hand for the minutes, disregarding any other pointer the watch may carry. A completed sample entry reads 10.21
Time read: 6.31
